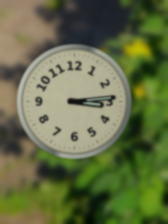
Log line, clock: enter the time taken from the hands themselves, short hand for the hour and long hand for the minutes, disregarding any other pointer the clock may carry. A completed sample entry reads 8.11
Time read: 3.14
